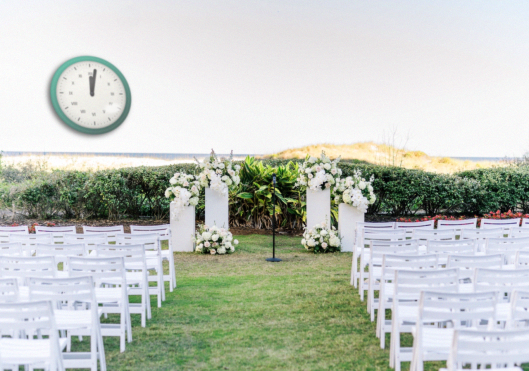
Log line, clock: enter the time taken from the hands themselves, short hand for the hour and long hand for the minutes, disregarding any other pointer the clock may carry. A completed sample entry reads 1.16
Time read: 12.02
